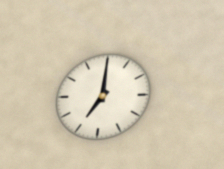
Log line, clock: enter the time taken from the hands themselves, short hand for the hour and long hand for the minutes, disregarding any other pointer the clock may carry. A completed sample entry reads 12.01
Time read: 7.00
